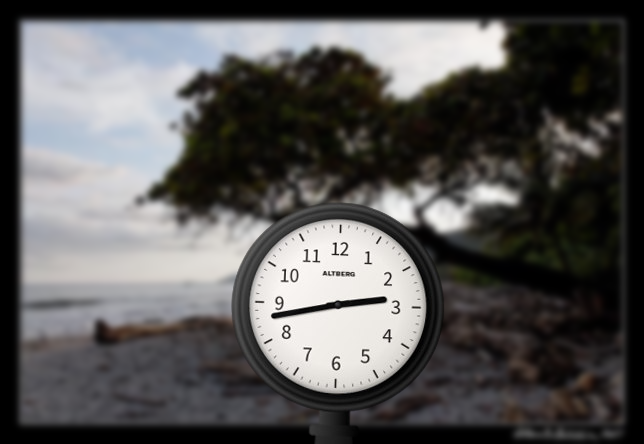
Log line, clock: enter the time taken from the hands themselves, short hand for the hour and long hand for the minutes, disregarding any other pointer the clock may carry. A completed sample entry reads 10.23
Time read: 2.43
